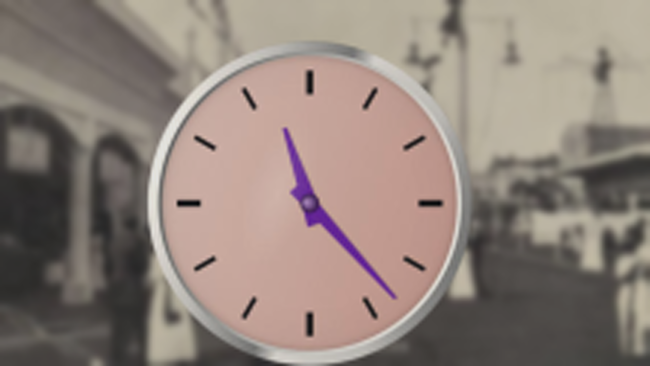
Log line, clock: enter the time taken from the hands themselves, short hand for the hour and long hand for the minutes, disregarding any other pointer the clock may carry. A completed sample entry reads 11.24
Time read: 11.23
